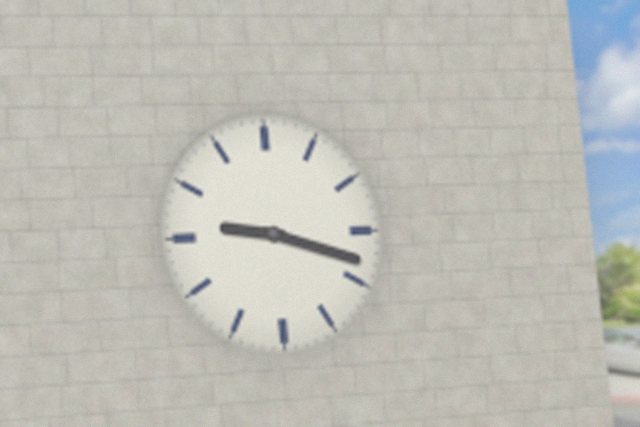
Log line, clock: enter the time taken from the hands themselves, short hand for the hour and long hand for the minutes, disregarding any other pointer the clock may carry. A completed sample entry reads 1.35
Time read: 9.18
